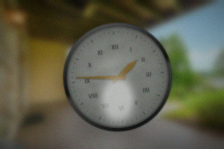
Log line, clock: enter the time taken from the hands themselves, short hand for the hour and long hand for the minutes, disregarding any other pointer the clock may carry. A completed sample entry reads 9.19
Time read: 1.46
